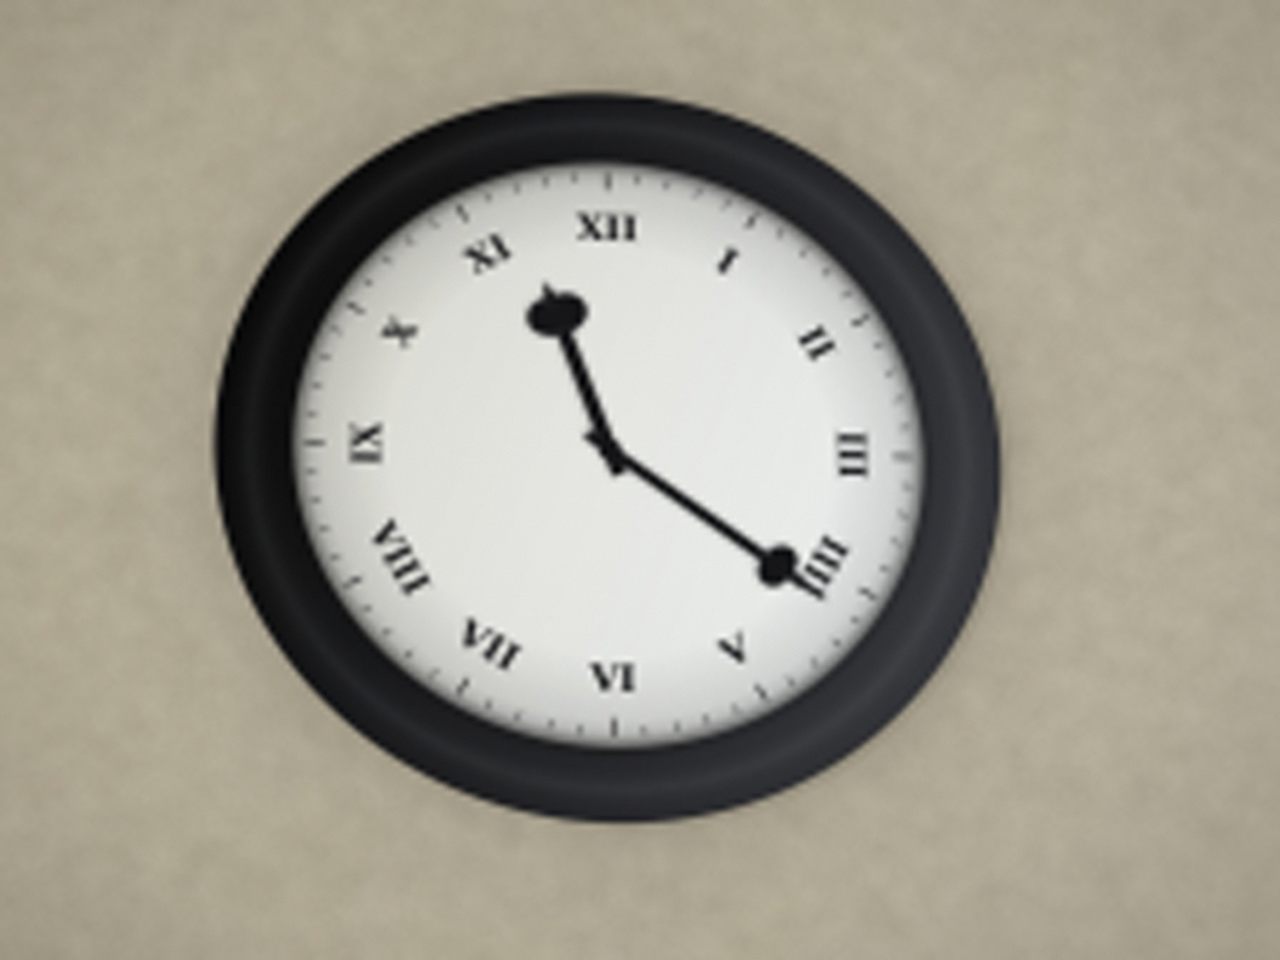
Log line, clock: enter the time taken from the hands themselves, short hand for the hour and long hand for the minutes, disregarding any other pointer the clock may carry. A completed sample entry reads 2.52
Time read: 11.21
